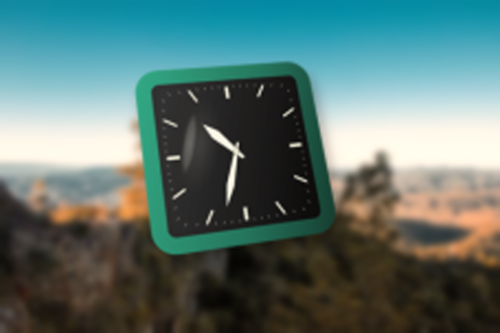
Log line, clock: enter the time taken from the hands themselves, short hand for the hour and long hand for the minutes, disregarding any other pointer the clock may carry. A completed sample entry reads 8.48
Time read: 10.33
